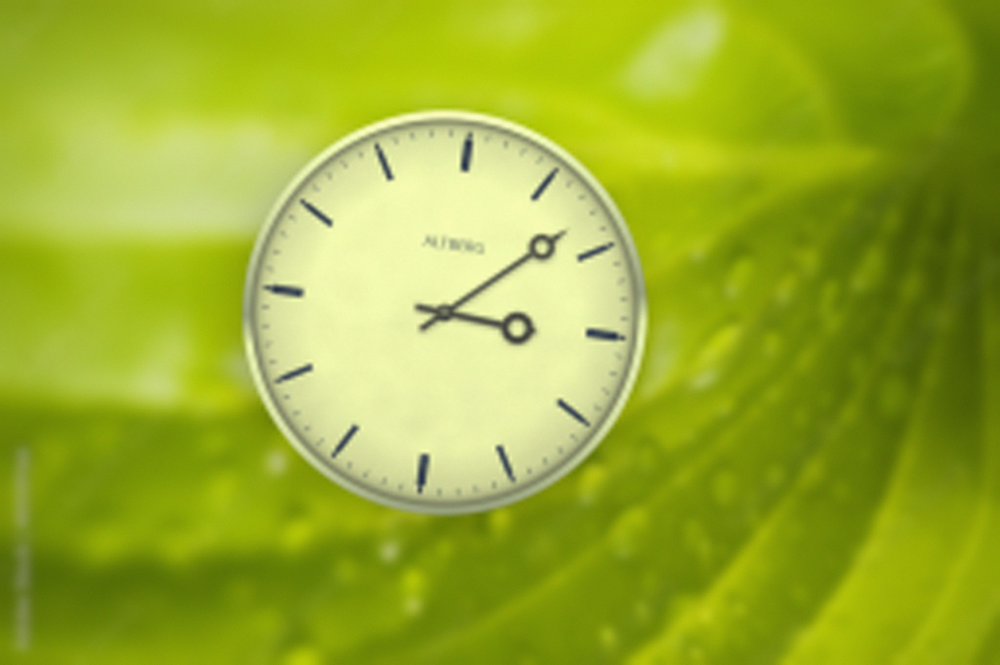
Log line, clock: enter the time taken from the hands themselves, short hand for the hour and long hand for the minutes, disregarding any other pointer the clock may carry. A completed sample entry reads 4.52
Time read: 3.08
